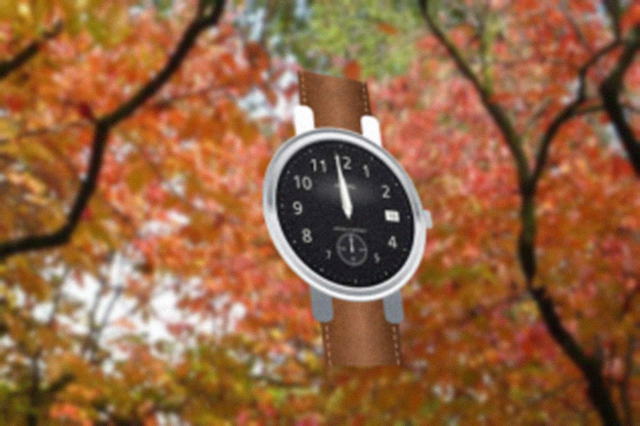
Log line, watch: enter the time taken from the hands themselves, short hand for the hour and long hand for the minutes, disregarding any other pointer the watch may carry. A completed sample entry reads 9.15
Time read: 11.59
